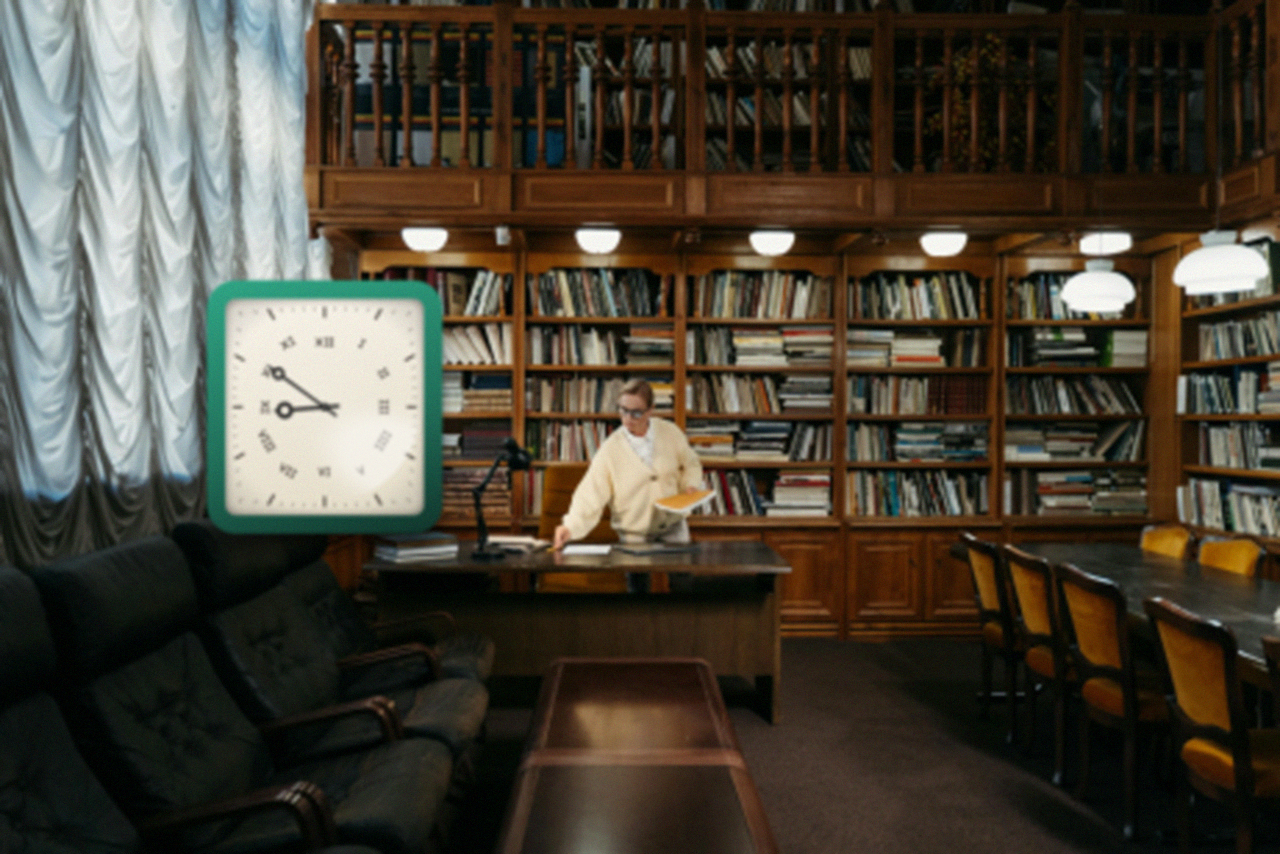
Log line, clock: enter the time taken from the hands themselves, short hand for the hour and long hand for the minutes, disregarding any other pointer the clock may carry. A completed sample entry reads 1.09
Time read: 8.51
